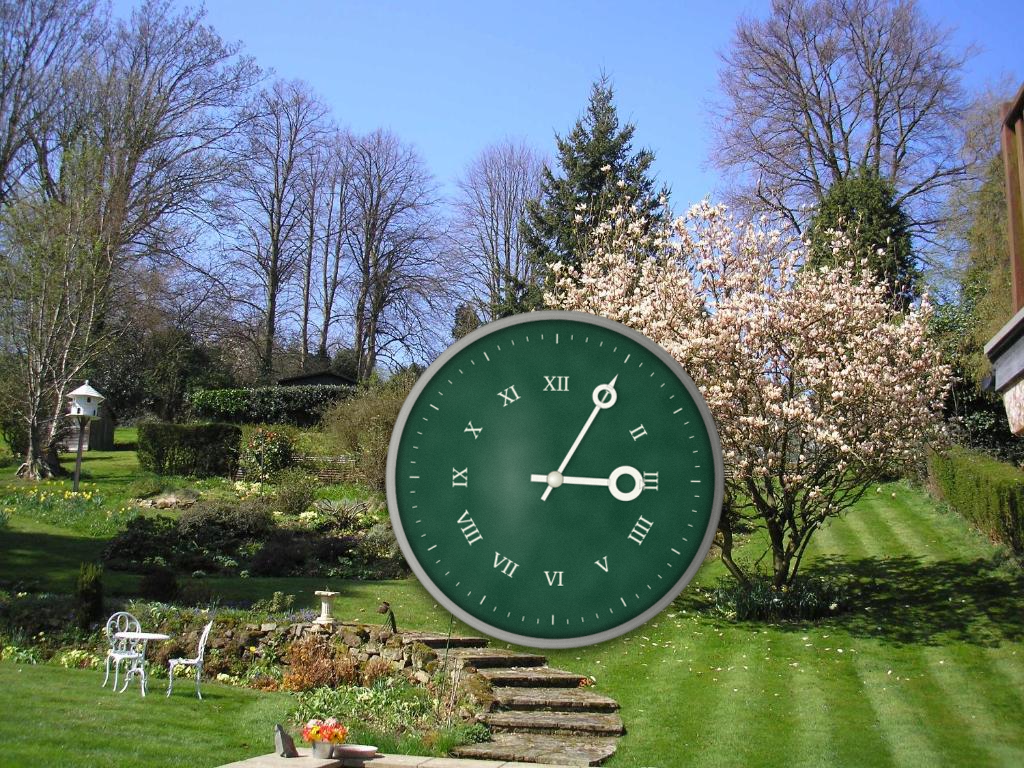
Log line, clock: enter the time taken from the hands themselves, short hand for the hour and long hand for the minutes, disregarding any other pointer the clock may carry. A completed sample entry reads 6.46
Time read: 3.05
